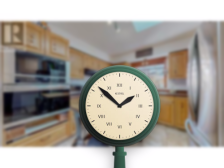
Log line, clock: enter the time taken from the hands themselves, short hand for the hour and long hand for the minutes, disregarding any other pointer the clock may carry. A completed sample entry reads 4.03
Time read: 1.52
